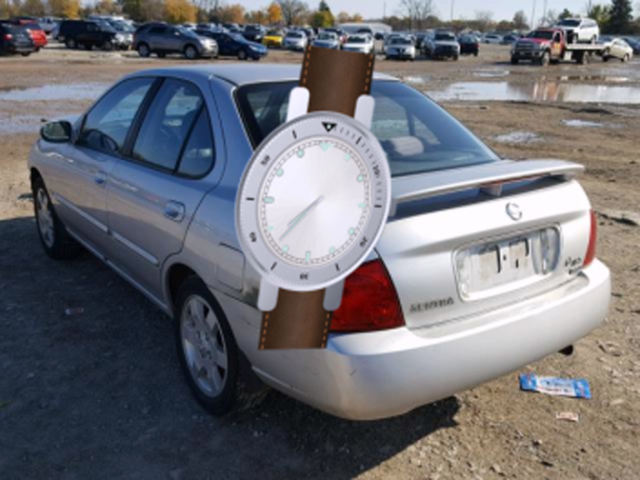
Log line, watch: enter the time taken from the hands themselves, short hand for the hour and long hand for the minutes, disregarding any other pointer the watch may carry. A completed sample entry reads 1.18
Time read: 7.37
